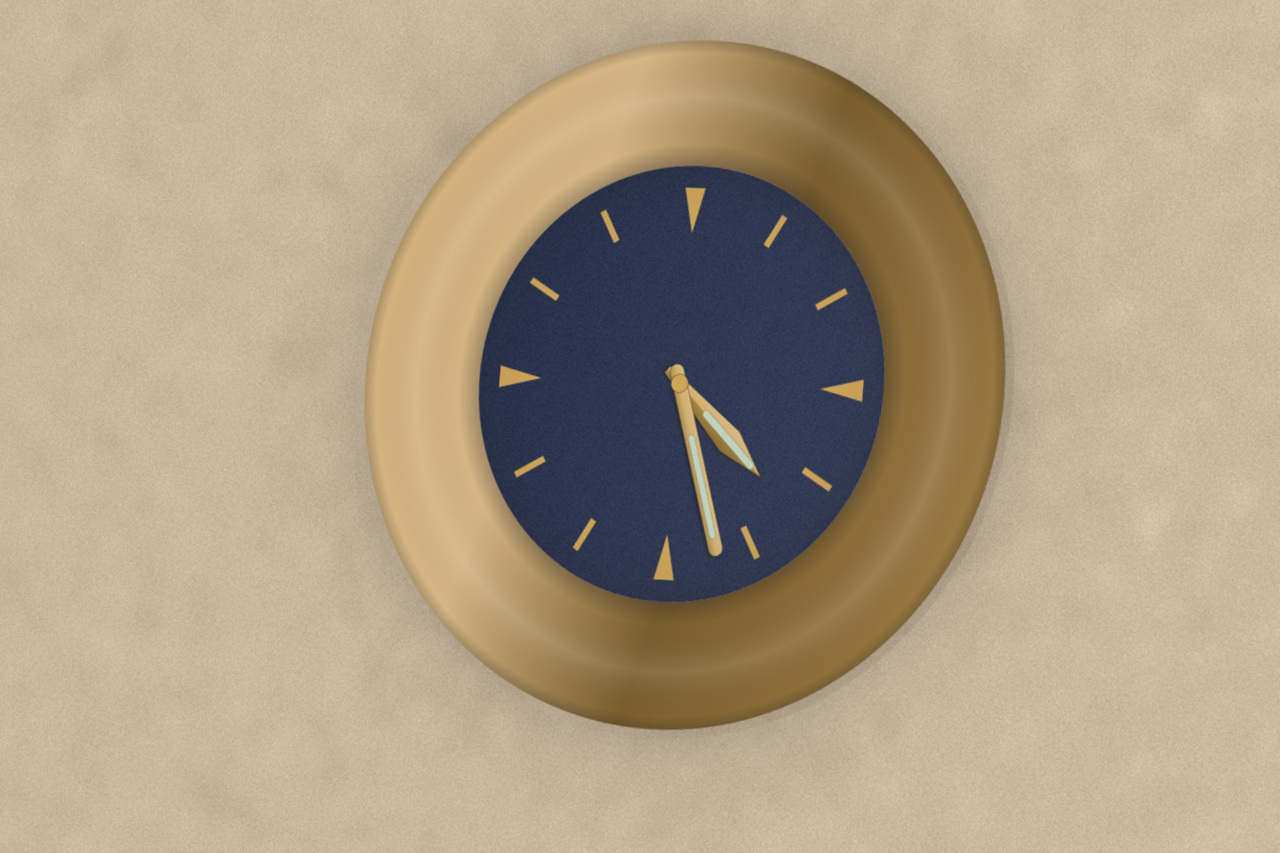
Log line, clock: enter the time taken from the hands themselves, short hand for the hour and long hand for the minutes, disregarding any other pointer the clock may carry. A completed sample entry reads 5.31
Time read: 4.27
